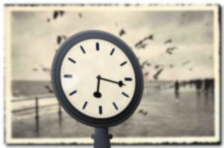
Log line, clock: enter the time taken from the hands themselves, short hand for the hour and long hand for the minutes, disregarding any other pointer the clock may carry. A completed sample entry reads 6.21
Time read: 6.17
